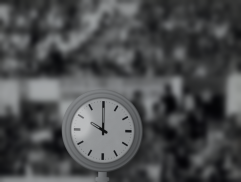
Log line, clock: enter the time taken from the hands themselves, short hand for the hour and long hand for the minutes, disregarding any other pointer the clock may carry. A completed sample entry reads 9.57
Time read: 10.00
